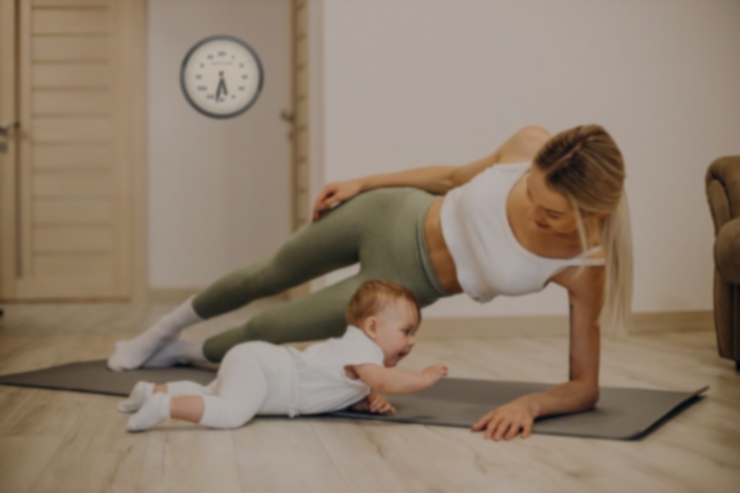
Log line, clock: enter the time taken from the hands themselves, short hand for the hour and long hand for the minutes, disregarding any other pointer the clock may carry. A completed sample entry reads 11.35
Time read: 5.32
